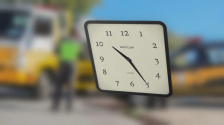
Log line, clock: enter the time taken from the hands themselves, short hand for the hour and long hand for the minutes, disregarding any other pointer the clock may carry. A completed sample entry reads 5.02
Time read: 10.25
